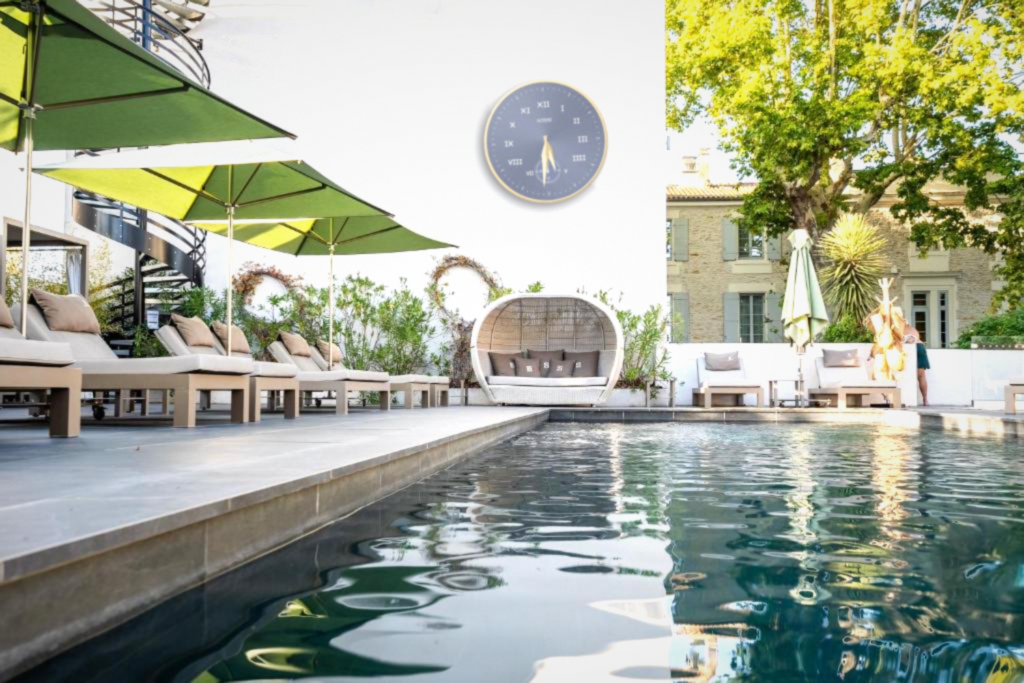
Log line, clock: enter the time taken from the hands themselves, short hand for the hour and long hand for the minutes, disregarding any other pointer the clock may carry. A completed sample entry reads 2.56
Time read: 5.31
